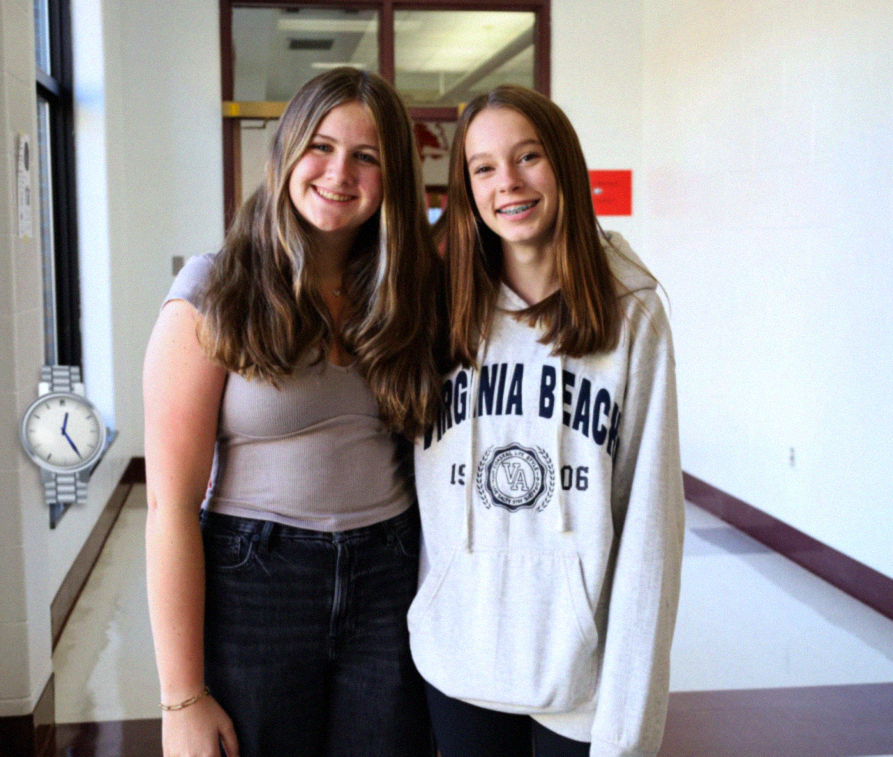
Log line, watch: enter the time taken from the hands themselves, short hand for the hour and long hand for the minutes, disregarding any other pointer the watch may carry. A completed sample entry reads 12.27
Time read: 12.25
